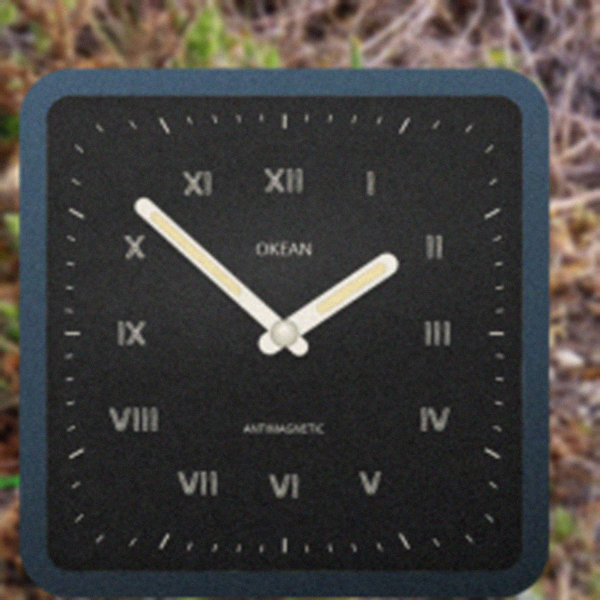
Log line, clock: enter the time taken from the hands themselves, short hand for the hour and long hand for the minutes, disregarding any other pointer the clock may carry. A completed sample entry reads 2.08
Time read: 1.52
